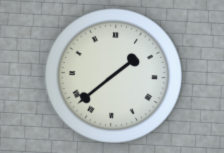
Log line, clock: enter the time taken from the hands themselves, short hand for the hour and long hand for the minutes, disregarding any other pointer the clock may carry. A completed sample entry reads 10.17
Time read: 1.38
